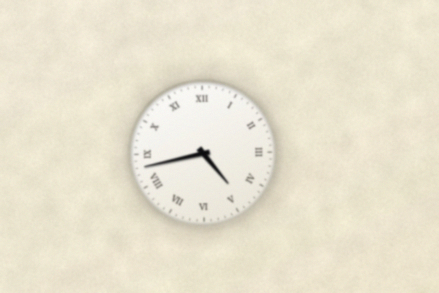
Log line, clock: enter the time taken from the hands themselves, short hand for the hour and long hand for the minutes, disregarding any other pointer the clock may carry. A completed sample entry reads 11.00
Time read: 4.43
